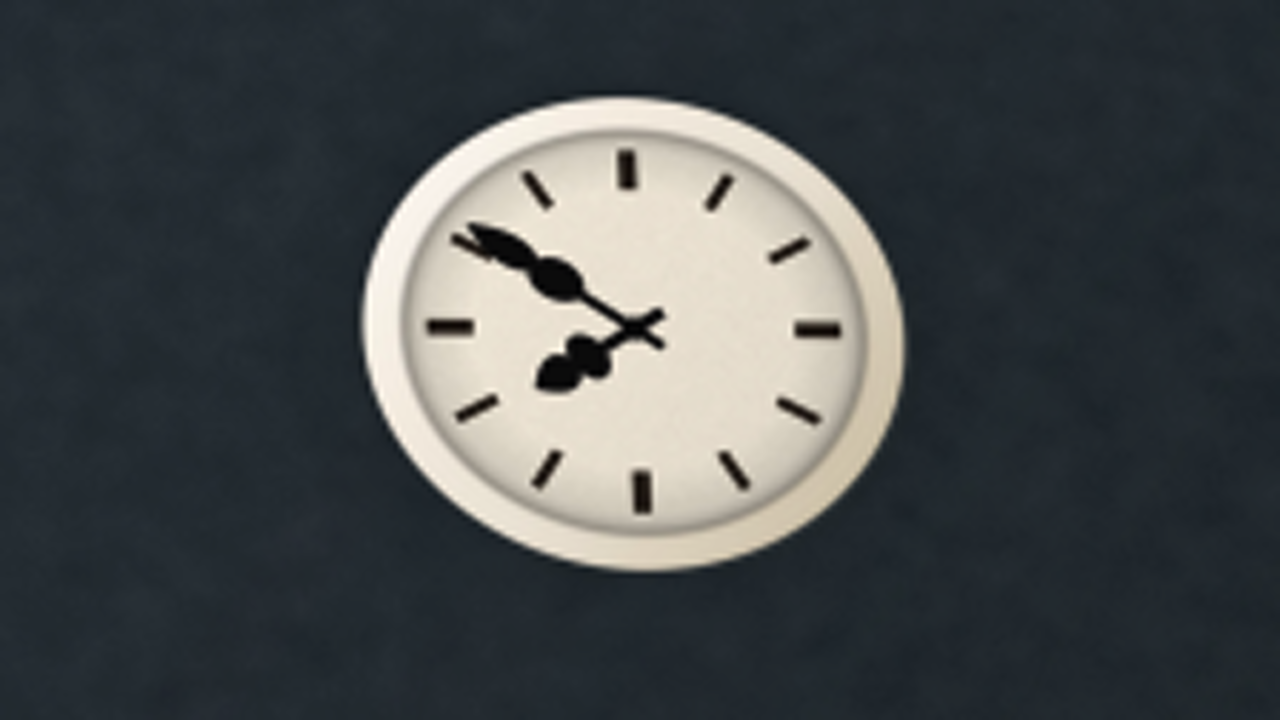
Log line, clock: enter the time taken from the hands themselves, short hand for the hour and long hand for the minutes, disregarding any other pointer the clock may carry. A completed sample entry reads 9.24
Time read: 7.51
